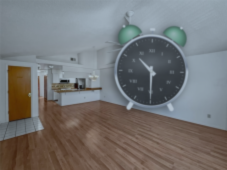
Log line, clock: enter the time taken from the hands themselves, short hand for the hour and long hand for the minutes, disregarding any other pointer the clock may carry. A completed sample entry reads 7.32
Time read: 10.30
